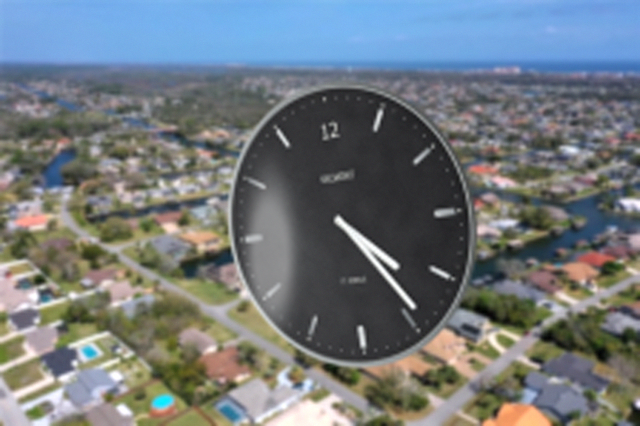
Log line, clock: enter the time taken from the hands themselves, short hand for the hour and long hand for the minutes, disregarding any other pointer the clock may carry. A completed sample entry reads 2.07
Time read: 4.24
